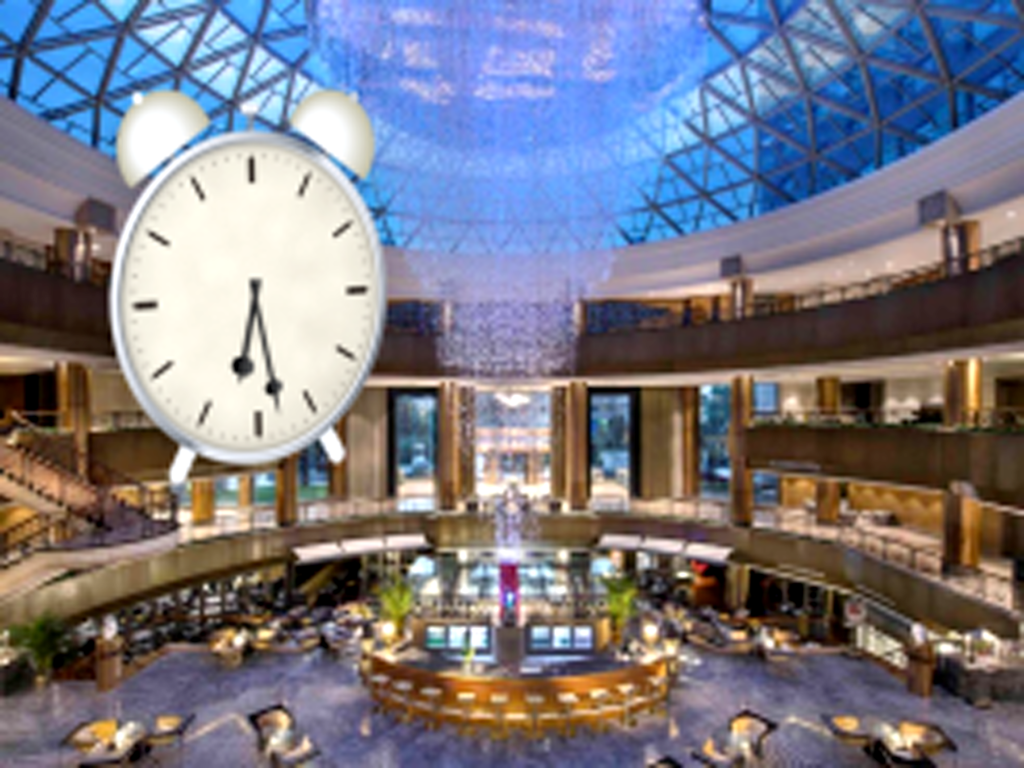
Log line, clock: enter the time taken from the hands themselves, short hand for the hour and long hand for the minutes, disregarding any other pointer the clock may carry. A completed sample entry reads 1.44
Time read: 6.28
